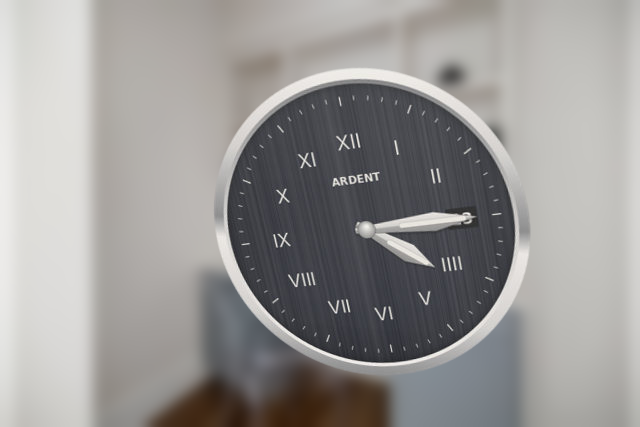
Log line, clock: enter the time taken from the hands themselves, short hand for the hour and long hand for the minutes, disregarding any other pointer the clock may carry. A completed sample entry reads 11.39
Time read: 4.15
